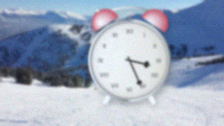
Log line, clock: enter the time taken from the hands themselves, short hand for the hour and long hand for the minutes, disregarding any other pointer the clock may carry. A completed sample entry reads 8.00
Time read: 3.26
